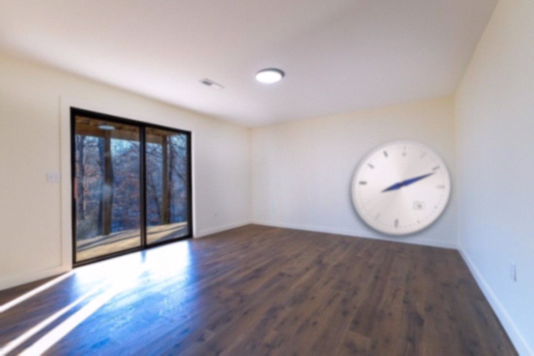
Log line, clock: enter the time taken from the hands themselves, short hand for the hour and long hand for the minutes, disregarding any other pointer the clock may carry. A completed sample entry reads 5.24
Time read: 8.11
